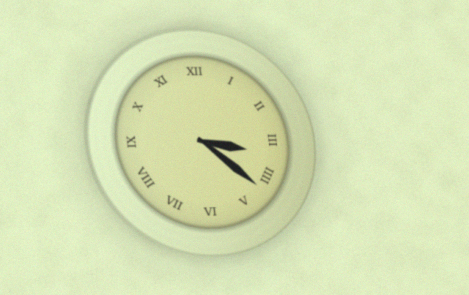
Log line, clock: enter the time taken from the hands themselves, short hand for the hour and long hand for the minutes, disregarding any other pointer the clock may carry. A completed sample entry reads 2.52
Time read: 3.22
